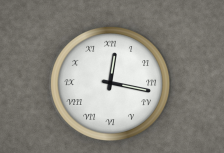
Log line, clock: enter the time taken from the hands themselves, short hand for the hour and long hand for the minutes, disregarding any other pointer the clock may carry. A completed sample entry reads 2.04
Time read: 12.17
